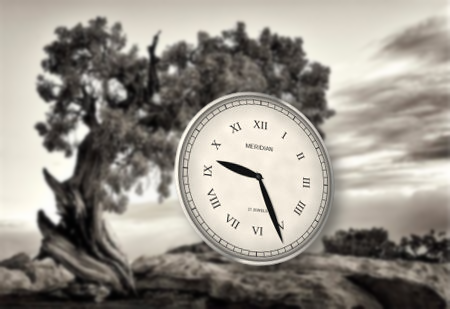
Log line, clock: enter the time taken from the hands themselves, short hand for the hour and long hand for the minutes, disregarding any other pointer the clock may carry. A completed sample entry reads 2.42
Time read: 9.26
